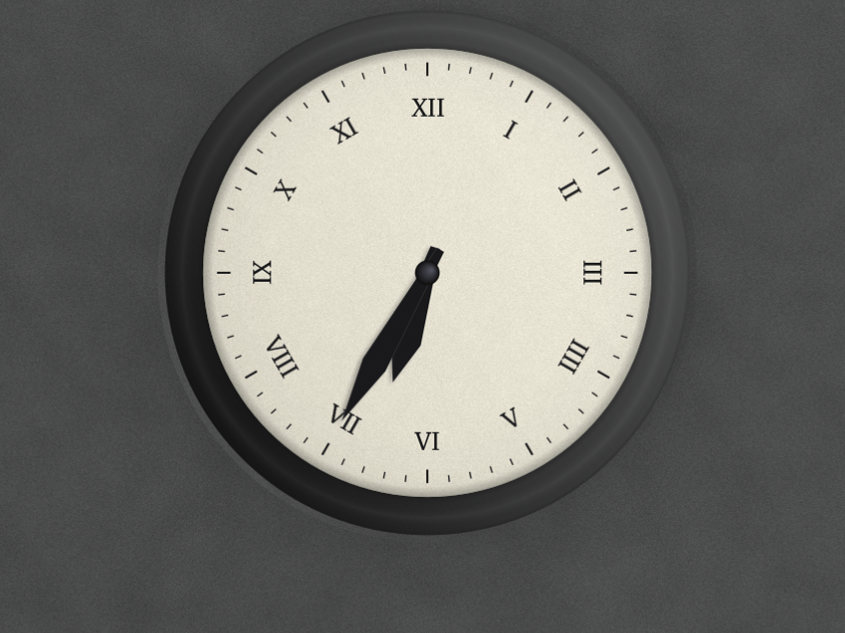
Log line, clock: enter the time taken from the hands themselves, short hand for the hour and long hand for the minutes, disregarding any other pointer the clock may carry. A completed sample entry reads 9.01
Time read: 6.35
